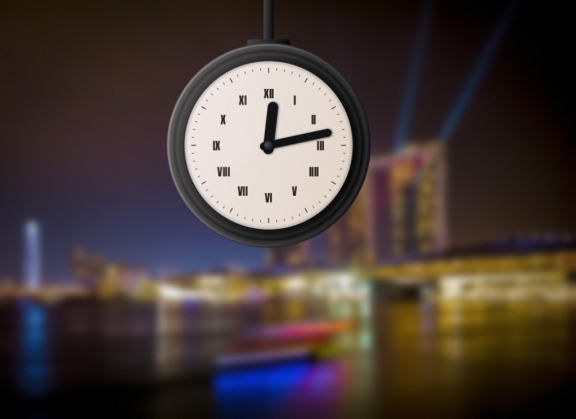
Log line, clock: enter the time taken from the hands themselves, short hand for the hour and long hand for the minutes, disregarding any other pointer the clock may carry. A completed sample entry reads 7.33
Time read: 12.13
